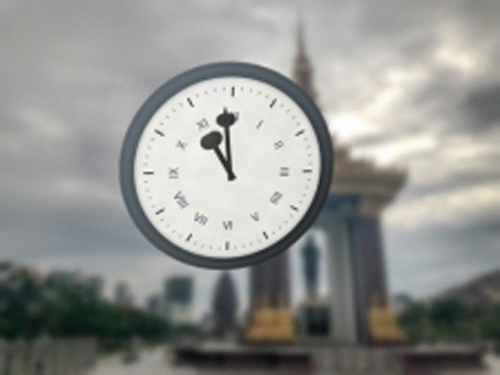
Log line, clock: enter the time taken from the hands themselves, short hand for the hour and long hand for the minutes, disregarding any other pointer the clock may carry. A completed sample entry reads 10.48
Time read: 10.59
